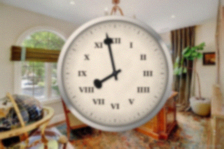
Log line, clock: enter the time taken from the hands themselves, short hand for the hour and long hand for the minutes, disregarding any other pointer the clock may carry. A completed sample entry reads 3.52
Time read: 7.58
